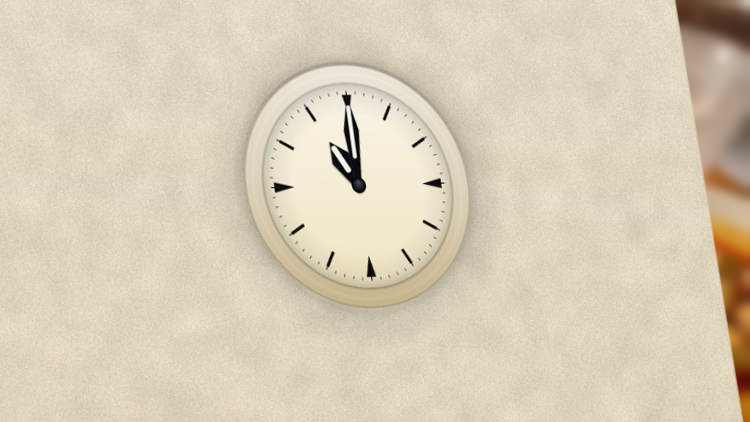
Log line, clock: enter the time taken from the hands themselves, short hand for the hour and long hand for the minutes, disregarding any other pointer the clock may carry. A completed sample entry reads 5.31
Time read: 11.00
